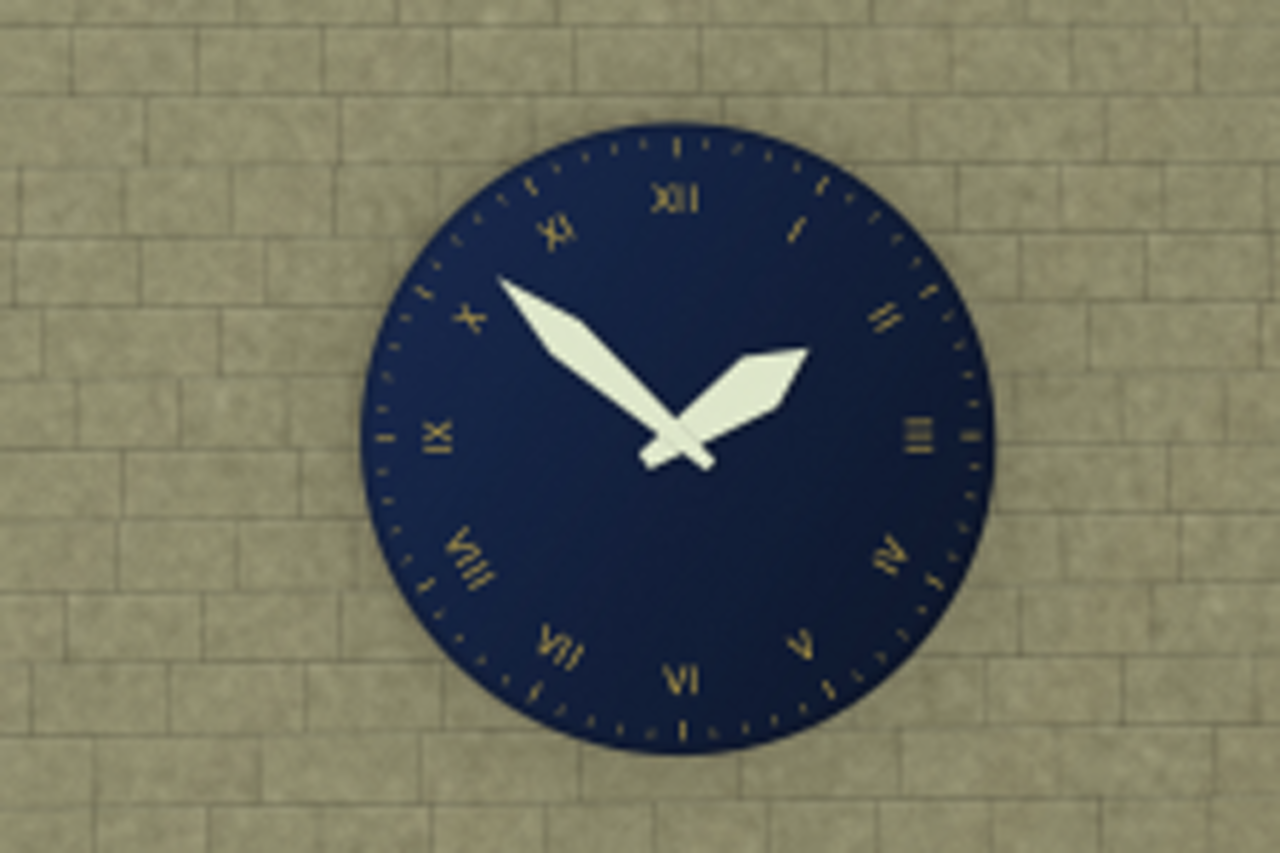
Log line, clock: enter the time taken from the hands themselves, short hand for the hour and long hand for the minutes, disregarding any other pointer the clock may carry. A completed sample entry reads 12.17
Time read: 1.52
